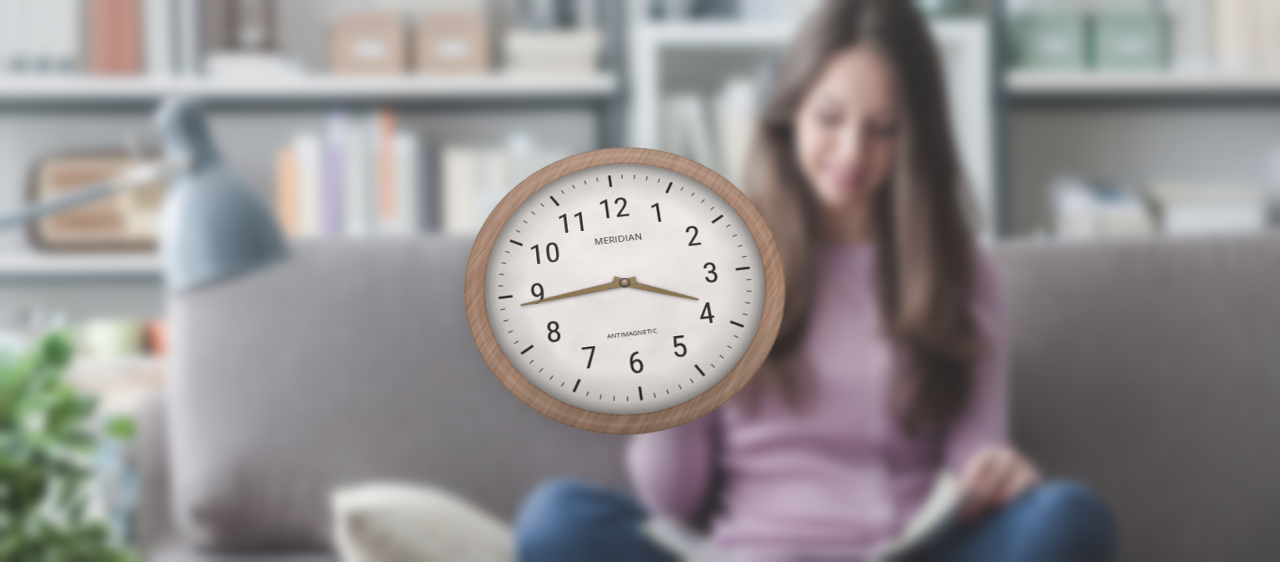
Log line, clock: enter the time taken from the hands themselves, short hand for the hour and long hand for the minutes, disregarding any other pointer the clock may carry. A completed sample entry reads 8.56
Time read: 3.44
